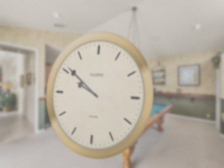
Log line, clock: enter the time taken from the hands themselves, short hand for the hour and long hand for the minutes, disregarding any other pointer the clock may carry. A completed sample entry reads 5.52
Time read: 9.51
